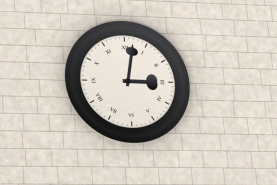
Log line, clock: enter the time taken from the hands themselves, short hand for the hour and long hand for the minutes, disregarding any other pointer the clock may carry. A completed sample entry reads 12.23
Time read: 3.02
